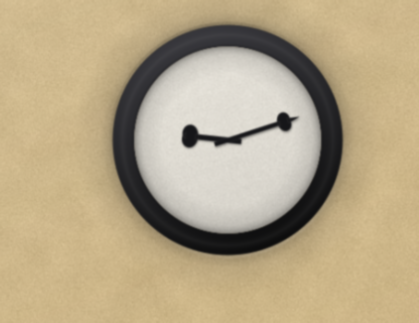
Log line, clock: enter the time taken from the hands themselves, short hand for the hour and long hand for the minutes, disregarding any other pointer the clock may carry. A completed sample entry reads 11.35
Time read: 9.12
